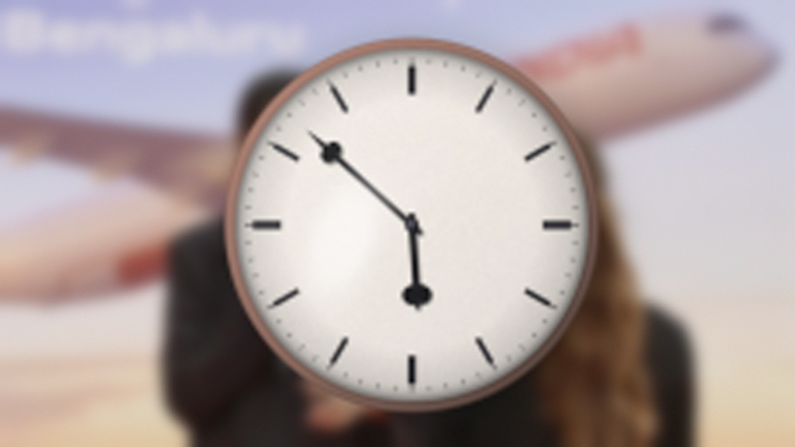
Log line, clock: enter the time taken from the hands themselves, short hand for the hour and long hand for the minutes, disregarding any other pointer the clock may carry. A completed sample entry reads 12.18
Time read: 5.52
